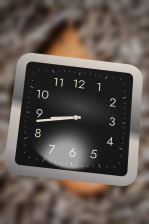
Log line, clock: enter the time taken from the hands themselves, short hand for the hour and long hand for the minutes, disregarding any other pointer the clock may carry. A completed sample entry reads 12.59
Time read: 8.43
